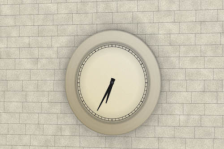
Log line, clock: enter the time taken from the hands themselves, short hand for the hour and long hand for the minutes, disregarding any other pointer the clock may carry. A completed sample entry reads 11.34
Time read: 6.35
